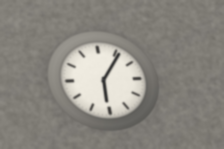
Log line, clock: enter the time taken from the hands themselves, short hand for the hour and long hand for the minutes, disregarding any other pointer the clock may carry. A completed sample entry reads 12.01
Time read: 6.06
